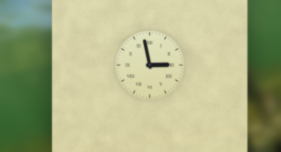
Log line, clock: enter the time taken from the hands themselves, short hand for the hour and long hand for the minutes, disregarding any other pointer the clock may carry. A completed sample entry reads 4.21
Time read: 2.58
